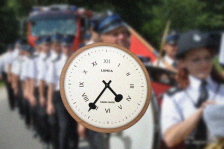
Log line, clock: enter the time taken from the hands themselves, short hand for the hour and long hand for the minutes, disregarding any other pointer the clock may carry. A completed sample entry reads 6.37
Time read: 4.36
